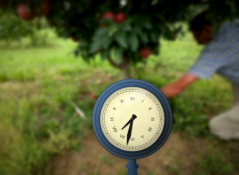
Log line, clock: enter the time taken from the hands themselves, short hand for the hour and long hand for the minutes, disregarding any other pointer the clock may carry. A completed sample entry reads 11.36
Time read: 7.32
